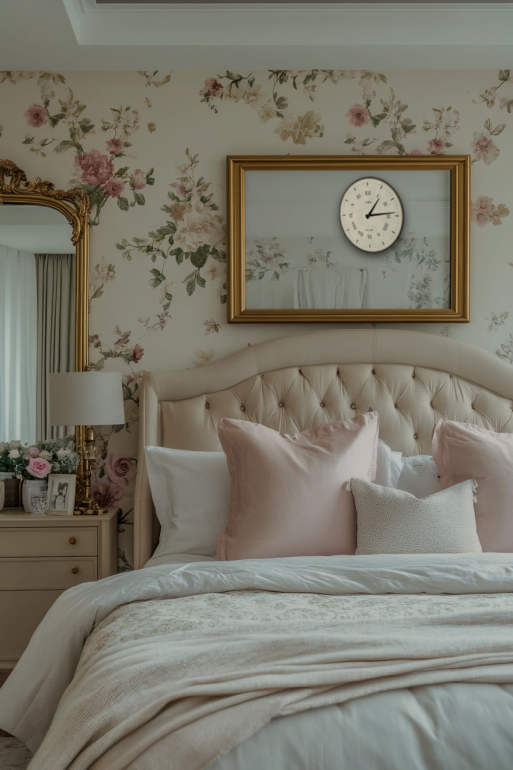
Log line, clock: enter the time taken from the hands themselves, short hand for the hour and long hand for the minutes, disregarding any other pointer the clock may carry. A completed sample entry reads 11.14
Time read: 1.14
